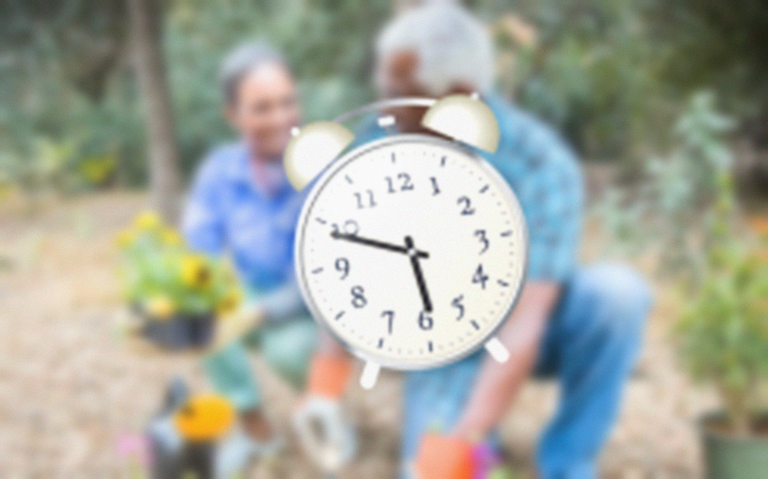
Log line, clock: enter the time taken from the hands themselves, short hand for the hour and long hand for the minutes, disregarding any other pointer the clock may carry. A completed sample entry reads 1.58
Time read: 5.49
